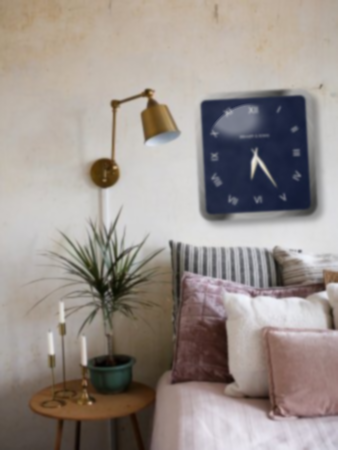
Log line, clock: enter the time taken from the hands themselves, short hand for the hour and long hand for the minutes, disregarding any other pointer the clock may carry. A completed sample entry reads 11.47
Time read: 6.25
